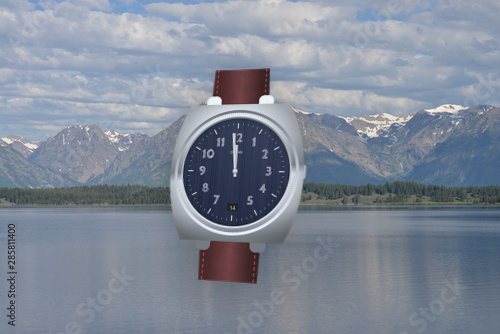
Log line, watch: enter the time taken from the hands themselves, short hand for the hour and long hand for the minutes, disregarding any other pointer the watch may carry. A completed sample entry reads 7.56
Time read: 11.59
